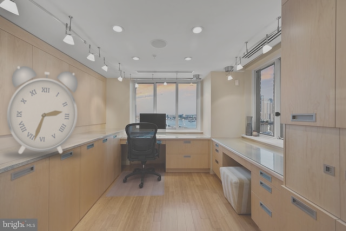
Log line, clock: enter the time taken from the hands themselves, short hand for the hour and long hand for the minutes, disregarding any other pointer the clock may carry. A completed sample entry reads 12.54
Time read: 2.33
